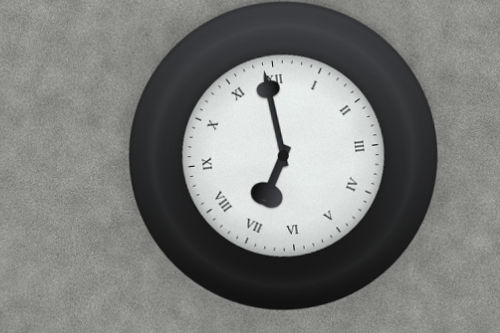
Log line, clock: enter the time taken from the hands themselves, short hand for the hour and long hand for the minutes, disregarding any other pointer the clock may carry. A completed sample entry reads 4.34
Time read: 6.59
